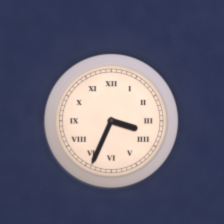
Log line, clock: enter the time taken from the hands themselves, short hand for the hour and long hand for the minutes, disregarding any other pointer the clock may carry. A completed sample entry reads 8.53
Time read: 3.34
